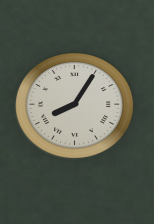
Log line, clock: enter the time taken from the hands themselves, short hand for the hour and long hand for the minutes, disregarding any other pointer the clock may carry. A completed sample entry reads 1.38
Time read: 8.05
